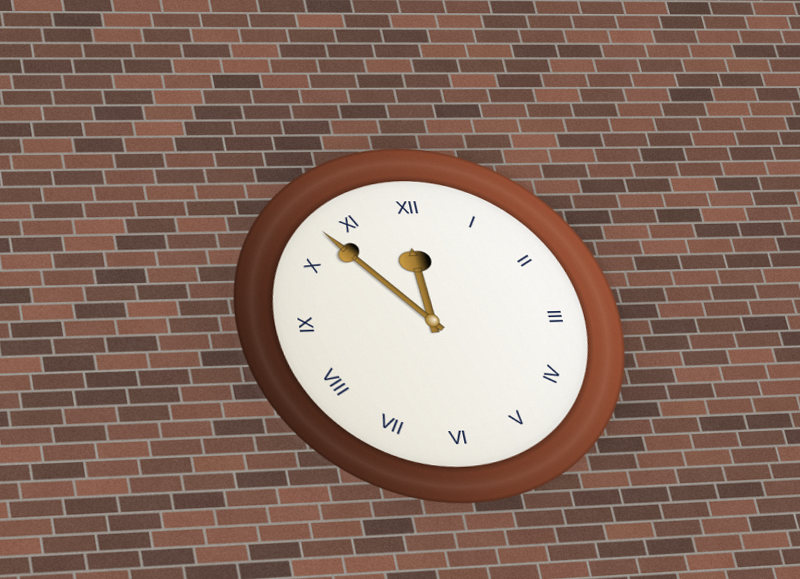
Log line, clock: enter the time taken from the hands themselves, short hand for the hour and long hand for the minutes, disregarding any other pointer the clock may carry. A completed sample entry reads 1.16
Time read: 11.53
